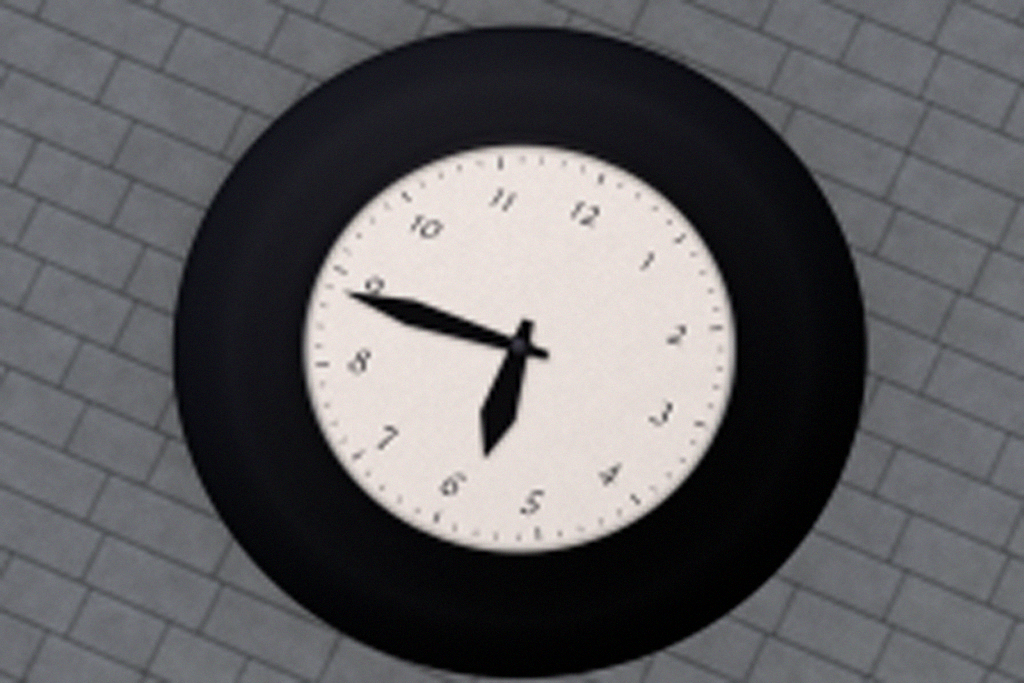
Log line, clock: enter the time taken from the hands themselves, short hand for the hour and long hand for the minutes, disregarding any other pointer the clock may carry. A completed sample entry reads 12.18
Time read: 5.44
